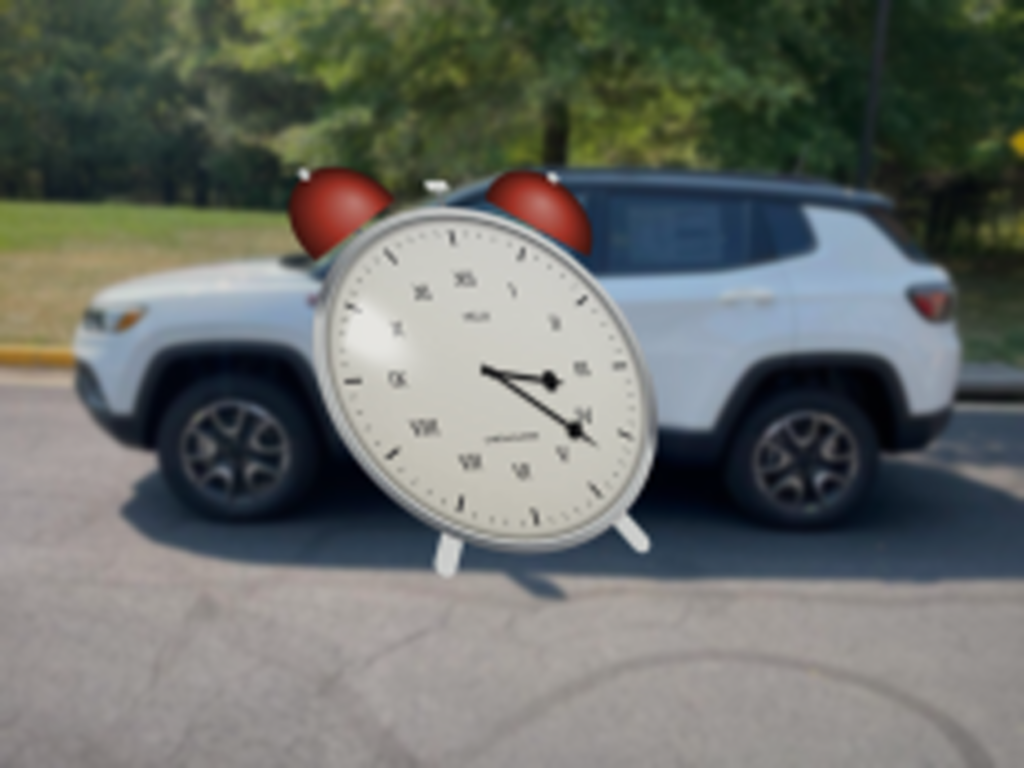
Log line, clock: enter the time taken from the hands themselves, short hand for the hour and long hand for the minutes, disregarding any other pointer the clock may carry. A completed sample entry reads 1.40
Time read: 3.22
